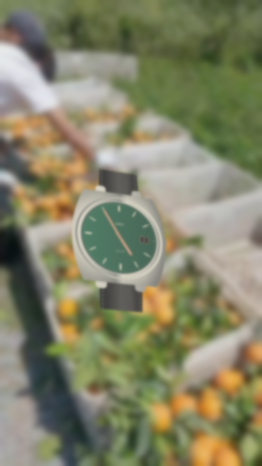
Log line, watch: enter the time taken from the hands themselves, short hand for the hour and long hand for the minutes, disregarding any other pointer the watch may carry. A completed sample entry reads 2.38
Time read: 4.55
